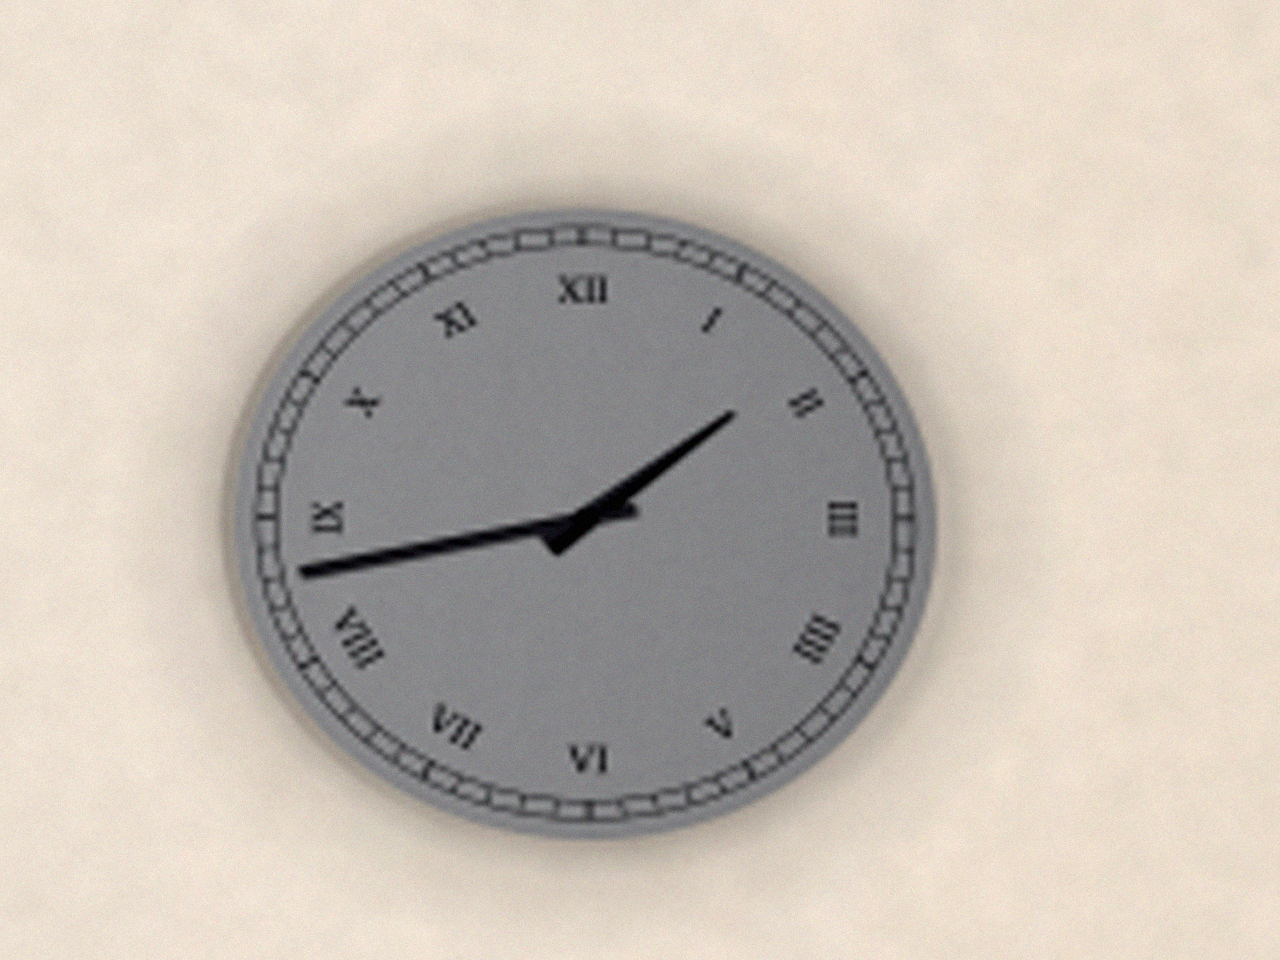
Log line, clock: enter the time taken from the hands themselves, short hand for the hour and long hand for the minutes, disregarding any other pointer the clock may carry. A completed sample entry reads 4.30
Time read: 1.43
